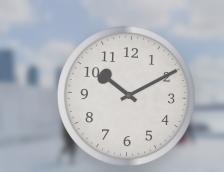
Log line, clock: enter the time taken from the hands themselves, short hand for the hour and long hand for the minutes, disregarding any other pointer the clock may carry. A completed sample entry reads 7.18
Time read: 10.10
